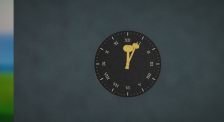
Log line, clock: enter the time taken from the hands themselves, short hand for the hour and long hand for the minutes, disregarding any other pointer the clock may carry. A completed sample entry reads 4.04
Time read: 12.04
